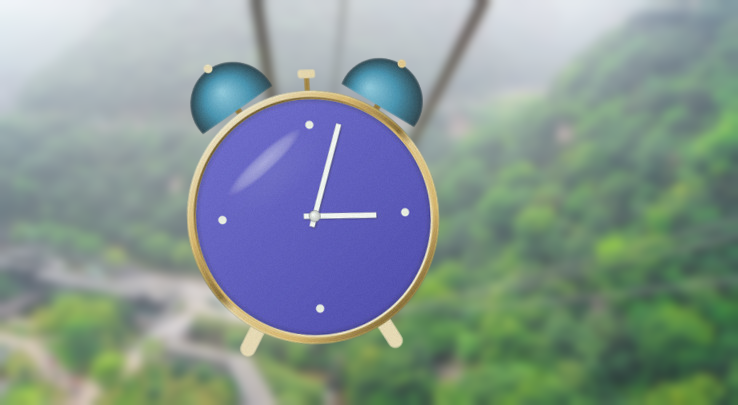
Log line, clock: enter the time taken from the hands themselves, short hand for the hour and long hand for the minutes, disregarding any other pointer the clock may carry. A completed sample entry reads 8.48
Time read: 3.03
